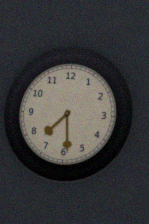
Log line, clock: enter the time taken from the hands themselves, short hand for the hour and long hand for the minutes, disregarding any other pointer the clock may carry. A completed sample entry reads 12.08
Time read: 7.29
